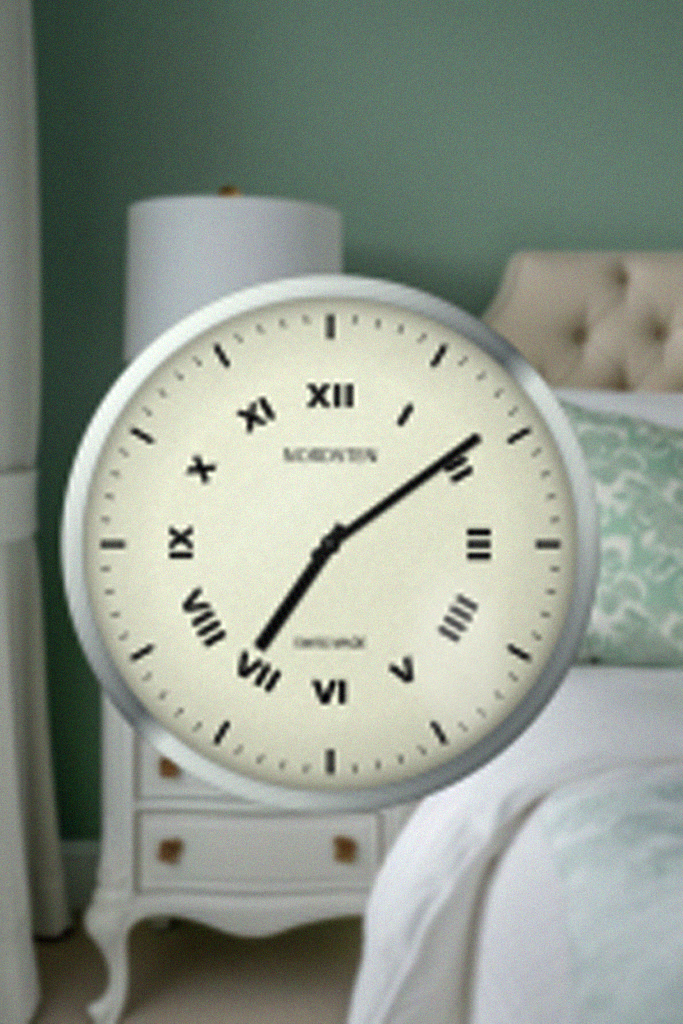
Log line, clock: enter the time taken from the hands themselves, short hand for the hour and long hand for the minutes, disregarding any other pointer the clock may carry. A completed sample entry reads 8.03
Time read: 7.09
